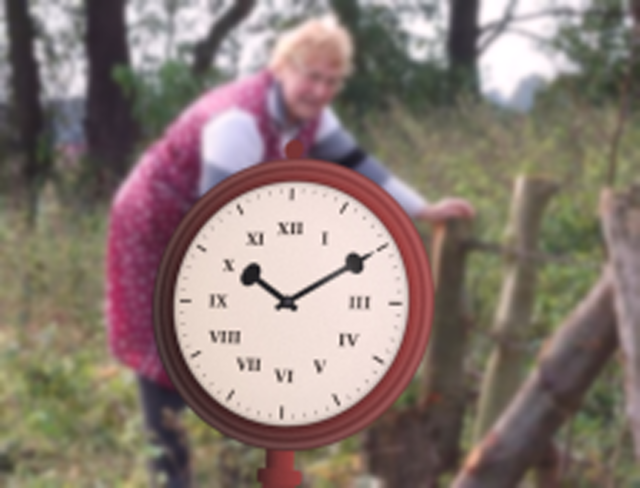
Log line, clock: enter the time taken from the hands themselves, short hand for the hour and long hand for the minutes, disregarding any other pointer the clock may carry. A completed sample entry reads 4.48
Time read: 10.10
